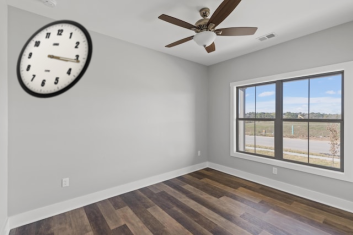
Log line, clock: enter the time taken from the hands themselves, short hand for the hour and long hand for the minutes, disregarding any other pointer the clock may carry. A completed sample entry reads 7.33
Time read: 3.16
